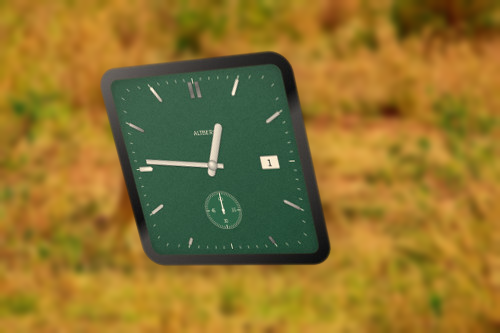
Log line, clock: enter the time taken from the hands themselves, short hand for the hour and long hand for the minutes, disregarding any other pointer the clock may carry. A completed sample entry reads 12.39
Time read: 12.46
